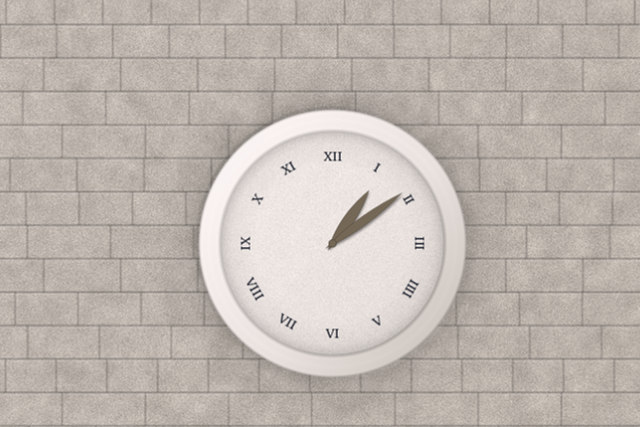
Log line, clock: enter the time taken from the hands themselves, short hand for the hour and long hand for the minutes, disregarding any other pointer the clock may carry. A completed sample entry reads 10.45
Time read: 1.09
